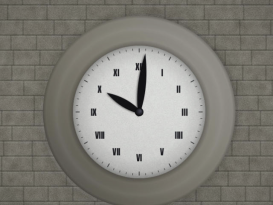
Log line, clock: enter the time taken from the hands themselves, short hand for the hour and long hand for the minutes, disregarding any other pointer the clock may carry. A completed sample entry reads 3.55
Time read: 10.01
